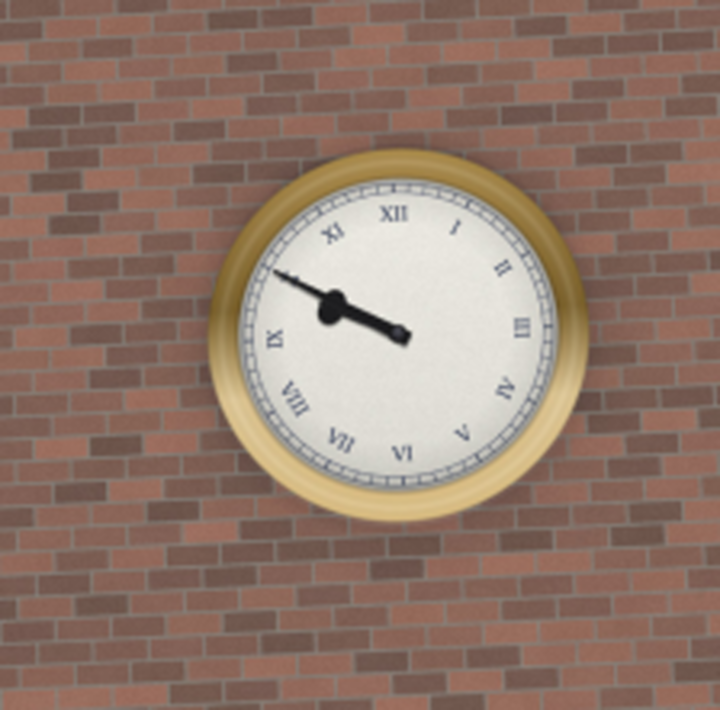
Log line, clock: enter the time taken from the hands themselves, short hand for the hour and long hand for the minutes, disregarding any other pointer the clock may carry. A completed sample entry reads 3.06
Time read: 9.50
